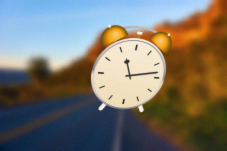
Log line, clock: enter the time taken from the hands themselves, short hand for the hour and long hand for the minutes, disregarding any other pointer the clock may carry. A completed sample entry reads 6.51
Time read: 11.13
